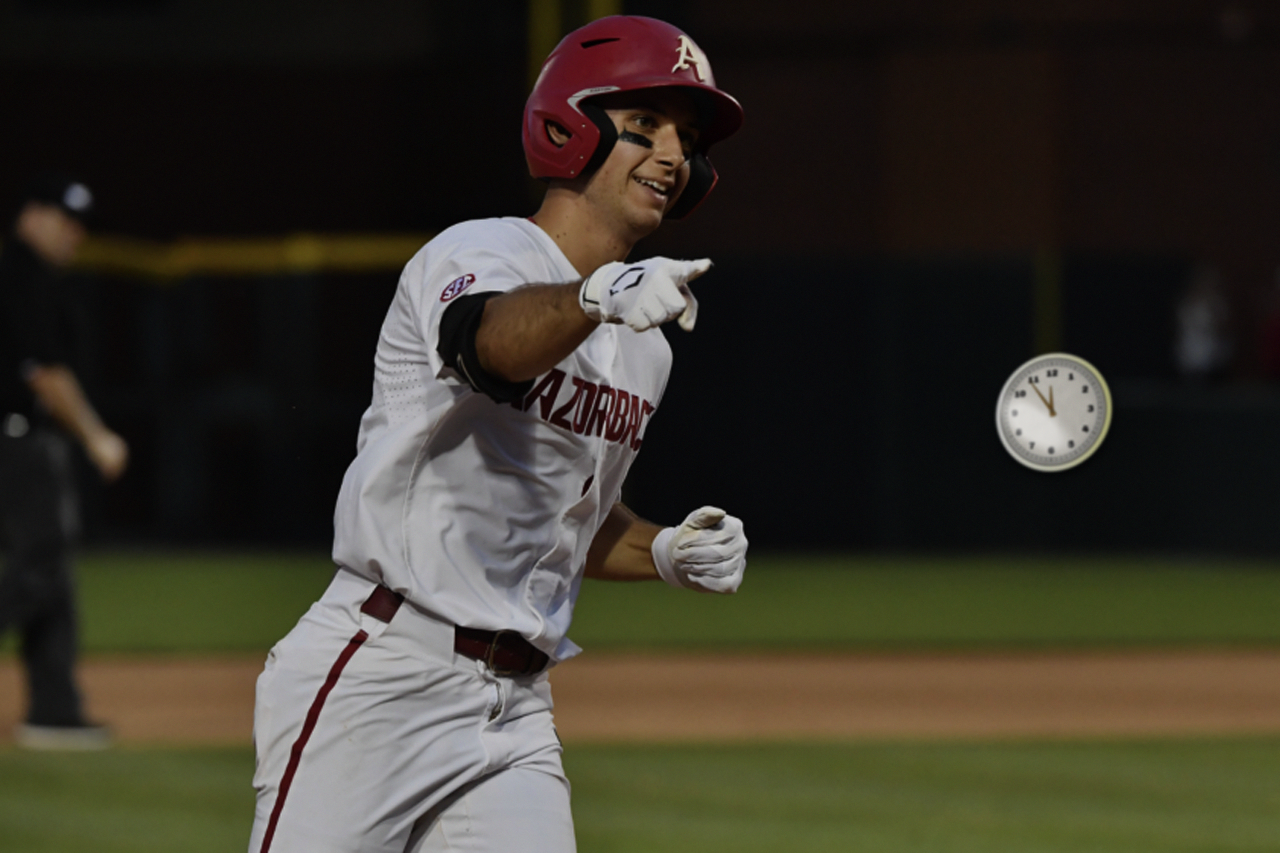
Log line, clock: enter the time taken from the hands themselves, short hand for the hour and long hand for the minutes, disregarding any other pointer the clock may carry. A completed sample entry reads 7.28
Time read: 11.54
